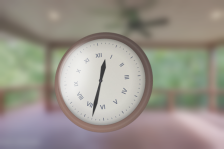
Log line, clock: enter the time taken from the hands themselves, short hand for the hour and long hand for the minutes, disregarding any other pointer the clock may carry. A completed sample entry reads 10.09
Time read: 12.33
